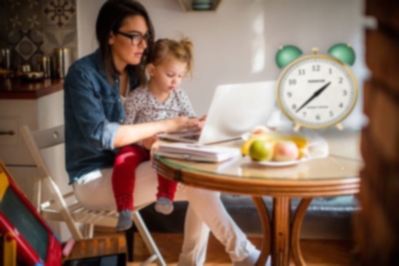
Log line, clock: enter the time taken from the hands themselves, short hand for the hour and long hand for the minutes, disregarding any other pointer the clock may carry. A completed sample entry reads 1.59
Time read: 1.38
